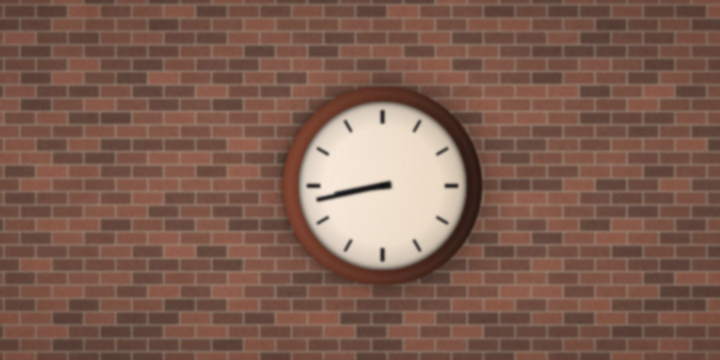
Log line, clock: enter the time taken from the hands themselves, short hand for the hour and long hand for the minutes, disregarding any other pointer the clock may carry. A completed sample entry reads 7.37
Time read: 8.43
